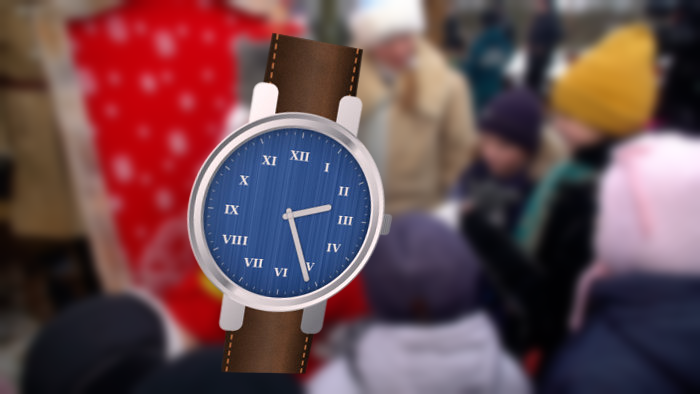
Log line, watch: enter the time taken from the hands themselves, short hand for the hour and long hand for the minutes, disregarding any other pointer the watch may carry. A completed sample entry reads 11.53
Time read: 2.26
